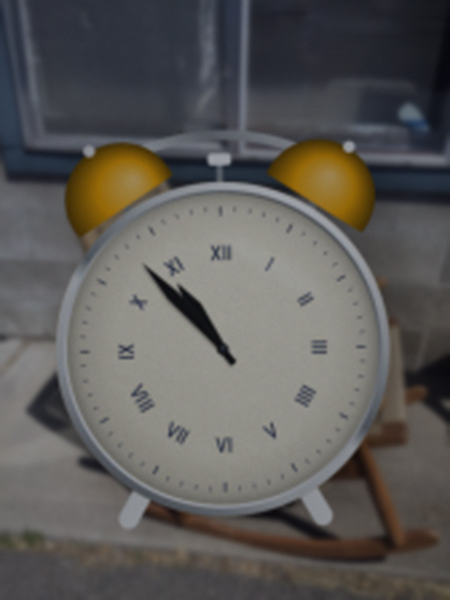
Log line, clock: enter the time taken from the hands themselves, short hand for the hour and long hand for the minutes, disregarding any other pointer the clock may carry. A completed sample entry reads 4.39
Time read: 10.53
